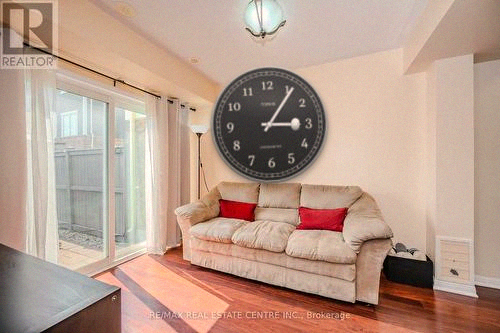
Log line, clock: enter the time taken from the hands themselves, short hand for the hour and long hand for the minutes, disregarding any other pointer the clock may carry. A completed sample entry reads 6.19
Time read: 3.06
